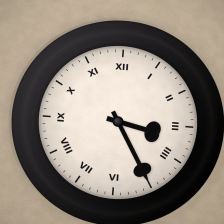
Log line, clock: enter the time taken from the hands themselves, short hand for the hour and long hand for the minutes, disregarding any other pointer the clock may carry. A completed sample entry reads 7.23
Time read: 3.25
